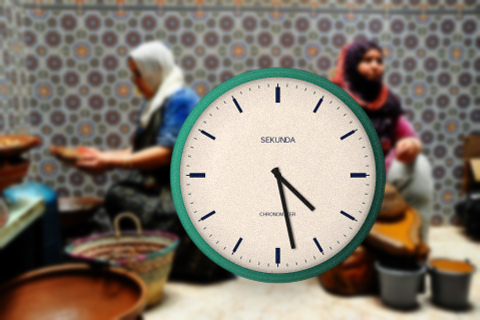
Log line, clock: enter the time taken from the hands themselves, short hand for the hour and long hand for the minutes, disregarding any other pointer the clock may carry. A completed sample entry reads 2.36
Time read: 4.28
